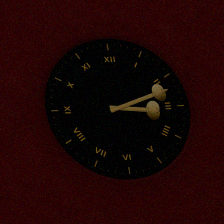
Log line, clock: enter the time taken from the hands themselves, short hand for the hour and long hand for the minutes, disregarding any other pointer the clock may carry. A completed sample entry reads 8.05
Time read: 3.12
